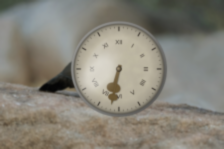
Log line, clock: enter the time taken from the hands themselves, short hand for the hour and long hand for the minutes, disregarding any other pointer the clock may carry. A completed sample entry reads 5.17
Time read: 6.32
